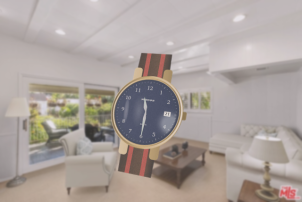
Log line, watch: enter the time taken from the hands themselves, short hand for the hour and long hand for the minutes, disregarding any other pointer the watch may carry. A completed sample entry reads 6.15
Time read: 11.30
